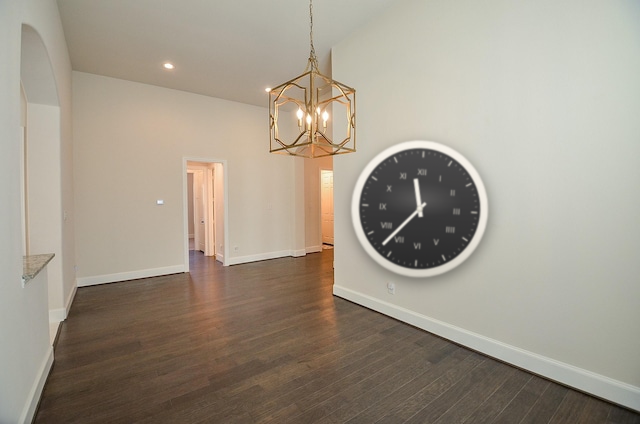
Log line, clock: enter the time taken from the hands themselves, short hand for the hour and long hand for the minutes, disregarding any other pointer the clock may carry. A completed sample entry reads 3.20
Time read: 11.37
